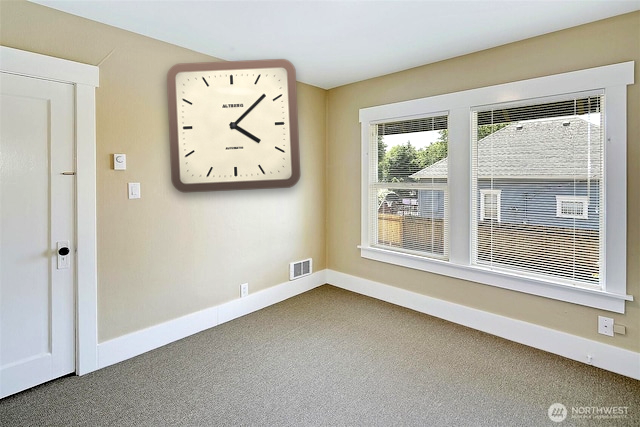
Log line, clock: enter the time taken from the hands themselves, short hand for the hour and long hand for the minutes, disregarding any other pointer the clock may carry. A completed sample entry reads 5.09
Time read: 4.08
